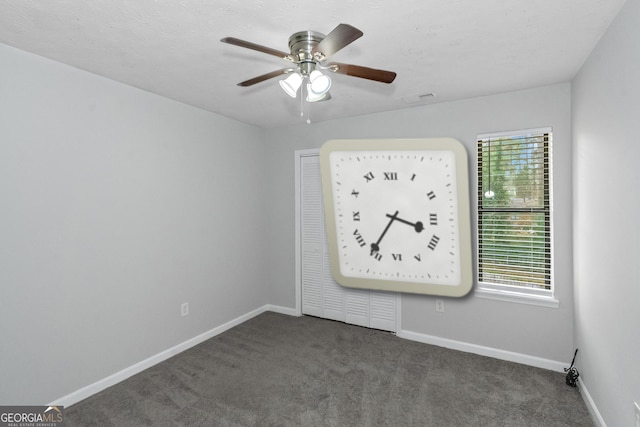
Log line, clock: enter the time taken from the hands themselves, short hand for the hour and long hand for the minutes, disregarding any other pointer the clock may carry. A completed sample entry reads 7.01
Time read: 3.36
